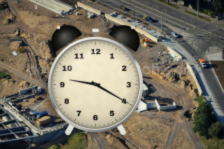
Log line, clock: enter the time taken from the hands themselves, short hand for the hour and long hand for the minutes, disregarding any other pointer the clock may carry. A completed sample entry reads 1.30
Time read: 9.20
